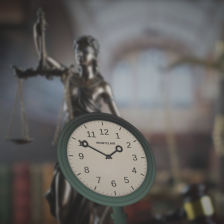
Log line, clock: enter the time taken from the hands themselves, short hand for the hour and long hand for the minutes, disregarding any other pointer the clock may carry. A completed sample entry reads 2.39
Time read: 1.50
